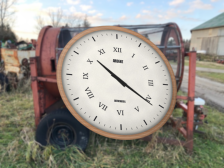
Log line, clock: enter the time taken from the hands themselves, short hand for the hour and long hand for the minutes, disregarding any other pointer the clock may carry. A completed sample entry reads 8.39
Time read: 10.21
